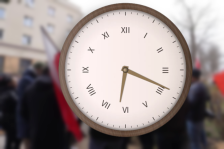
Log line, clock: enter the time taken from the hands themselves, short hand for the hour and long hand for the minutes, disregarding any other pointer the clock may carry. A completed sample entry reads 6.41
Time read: 6.19
